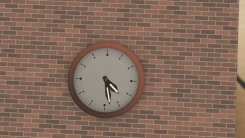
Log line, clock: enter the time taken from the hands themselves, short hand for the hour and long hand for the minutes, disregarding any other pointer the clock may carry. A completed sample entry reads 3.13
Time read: 4.28
